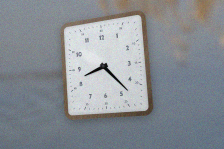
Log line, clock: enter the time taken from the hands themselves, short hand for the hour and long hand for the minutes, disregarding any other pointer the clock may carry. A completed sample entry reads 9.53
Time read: 8.23
